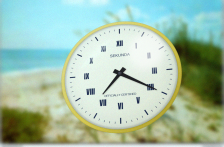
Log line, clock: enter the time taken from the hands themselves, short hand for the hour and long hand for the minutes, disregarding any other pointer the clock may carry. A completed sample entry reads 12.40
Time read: 7.20
